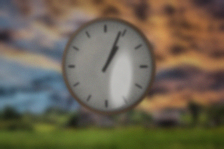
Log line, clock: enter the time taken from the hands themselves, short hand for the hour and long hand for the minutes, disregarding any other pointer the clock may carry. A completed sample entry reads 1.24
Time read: 1.04
